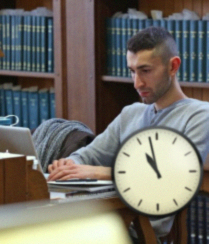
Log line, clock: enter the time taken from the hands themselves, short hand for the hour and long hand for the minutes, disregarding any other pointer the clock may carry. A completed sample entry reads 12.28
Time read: 10.58
